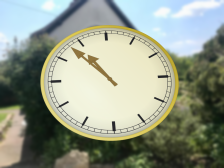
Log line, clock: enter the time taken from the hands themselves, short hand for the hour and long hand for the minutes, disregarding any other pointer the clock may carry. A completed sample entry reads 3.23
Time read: 10.53
